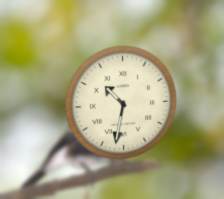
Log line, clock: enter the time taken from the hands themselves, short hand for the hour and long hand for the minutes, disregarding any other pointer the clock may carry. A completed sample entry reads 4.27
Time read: 10.32
